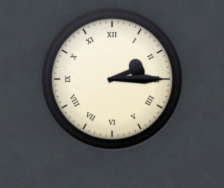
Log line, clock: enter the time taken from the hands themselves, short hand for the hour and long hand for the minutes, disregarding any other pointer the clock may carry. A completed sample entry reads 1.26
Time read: 2.15
